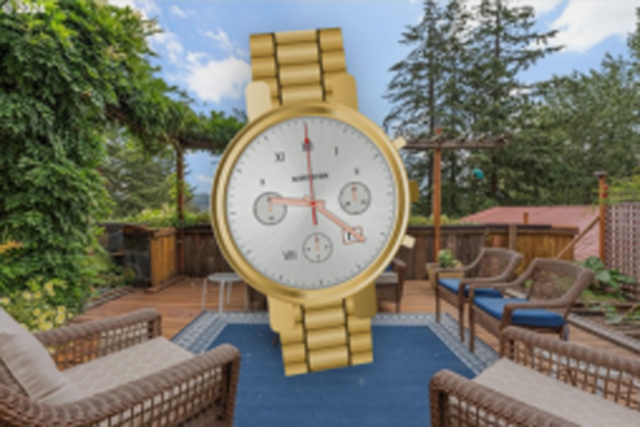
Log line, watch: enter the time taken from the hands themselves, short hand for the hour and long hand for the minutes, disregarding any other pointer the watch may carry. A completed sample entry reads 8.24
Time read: 9.22
